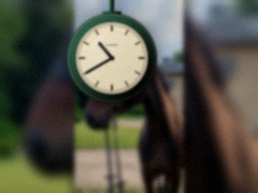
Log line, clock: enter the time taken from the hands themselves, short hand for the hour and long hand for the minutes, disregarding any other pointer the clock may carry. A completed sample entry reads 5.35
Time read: 10.40
